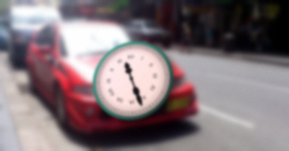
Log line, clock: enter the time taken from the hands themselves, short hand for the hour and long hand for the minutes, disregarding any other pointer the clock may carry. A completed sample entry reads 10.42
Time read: 11.27
